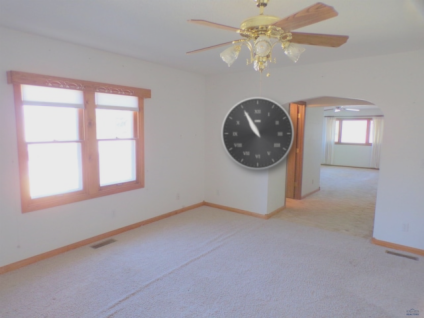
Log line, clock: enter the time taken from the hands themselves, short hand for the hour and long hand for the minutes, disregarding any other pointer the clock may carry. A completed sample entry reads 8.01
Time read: 10.55
